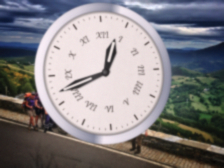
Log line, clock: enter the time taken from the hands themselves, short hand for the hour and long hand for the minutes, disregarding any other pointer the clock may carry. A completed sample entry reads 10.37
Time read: 12.42
